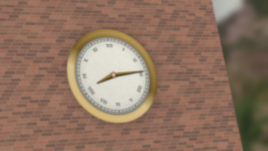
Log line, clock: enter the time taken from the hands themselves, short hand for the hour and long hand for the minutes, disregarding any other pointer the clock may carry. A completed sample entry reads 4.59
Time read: 8.14
